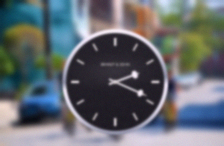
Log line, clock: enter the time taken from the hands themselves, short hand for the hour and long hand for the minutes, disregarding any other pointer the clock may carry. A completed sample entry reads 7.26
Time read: 2.19
